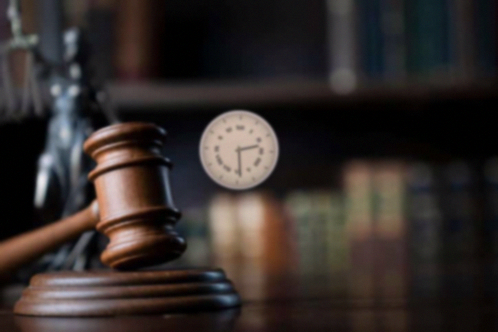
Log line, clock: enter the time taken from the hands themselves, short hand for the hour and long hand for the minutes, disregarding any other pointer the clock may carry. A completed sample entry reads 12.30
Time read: 2.29
